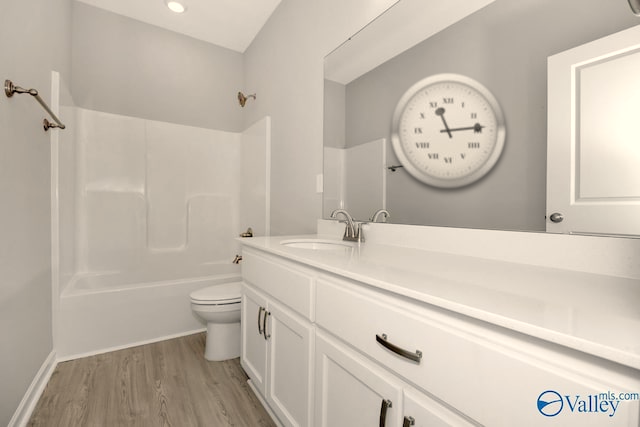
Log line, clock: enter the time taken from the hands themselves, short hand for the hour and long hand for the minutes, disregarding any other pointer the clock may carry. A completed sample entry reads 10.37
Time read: 11.14
